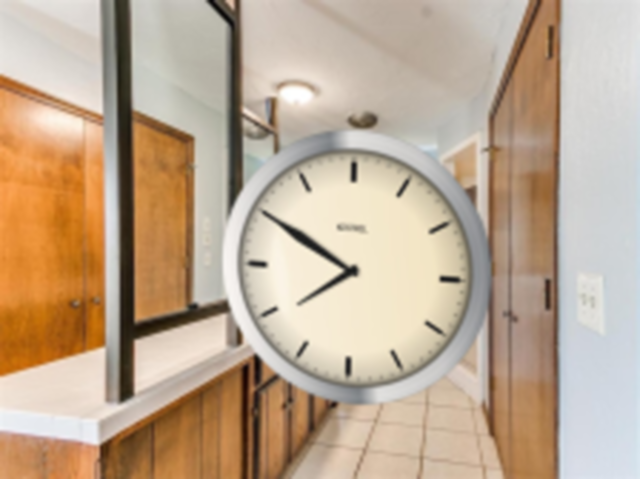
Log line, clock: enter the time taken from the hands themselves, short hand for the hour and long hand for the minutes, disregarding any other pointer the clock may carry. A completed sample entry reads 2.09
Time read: 7.50
